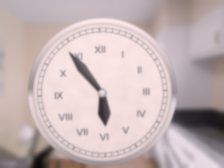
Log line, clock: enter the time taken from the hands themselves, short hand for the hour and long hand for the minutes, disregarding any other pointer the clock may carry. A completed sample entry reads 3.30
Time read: 5.54
